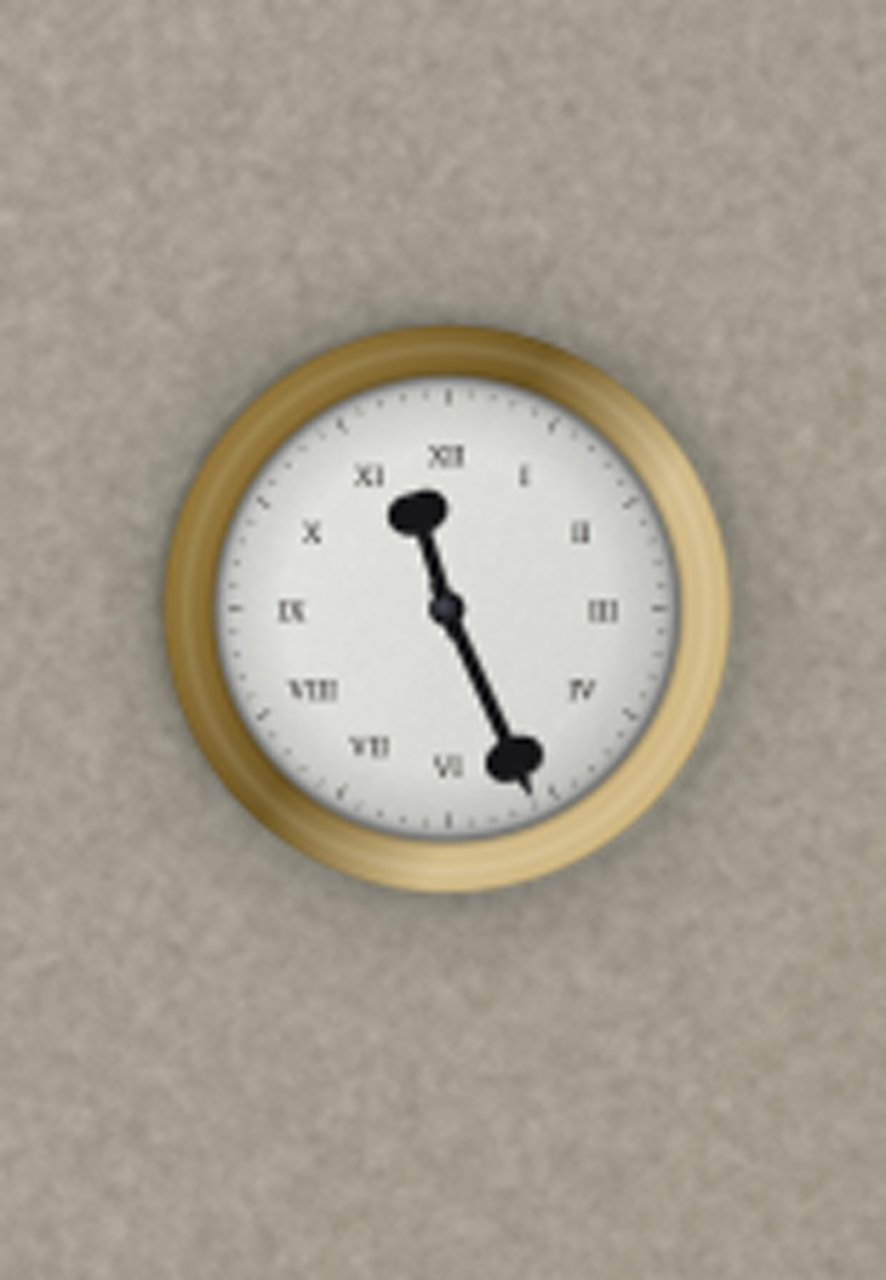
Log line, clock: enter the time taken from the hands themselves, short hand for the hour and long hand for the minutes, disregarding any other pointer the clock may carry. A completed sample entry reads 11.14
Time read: 11.26
